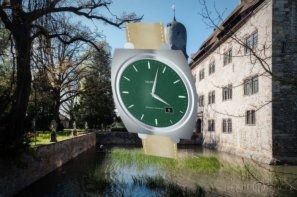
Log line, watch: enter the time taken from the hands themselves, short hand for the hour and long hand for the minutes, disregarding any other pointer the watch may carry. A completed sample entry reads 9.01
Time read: 4.03
